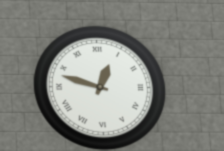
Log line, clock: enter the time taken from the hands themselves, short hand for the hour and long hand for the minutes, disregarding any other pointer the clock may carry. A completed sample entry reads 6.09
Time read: 12.48
